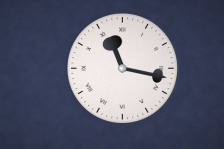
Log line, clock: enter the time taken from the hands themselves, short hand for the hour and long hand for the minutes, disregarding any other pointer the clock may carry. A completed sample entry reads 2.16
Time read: 11.17
